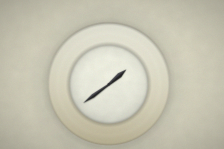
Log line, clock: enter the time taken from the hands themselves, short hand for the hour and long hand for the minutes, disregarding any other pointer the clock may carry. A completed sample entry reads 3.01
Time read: 1.39
